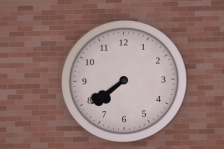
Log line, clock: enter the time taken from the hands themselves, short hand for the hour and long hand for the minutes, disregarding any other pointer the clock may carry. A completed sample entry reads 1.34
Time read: 7.39
